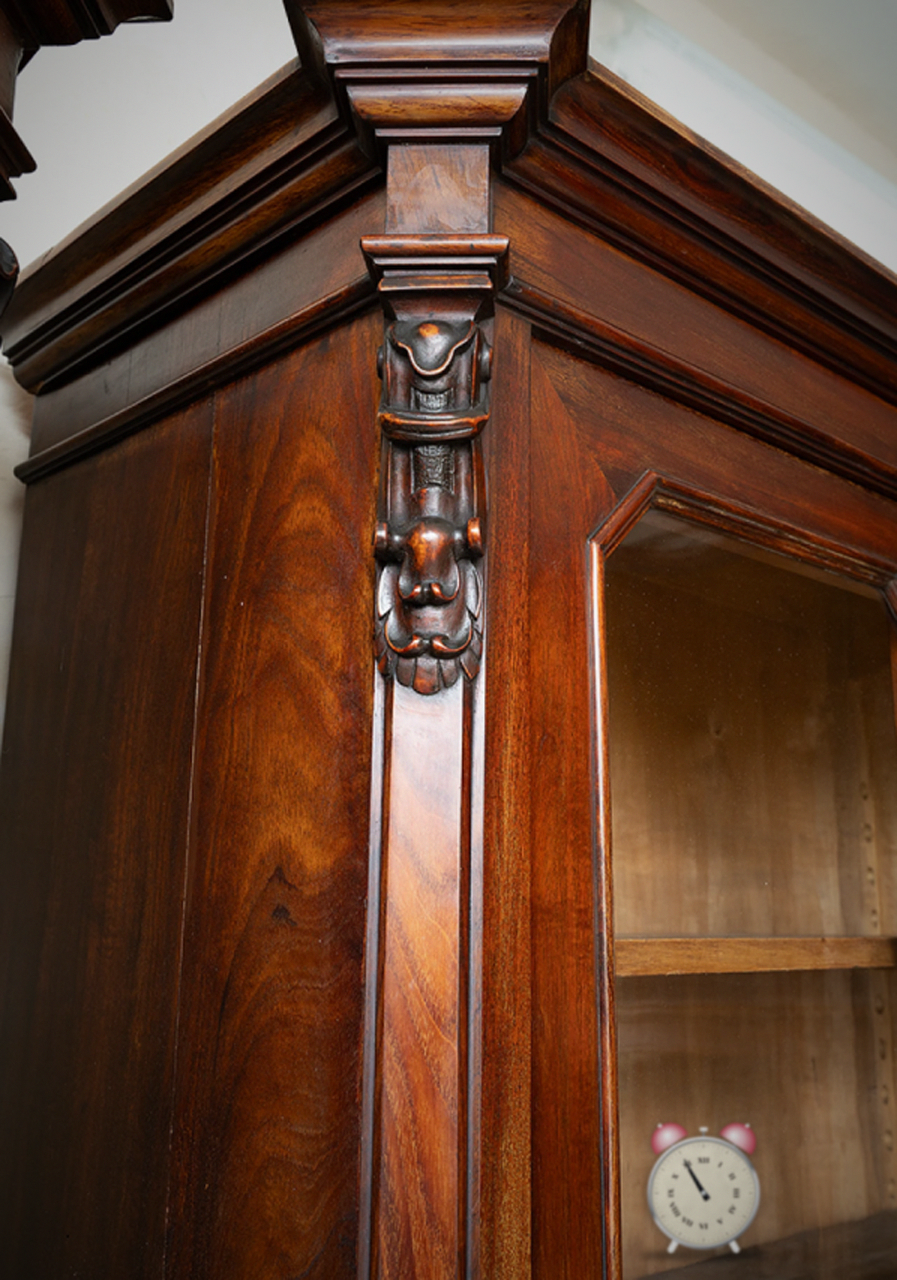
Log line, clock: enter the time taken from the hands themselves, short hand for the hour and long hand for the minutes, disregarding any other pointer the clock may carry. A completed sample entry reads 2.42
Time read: 10.55
